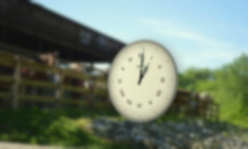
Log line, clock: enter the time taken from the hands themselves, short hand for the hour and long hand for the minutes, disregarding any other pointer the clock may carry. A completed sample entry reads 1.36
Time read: 1.01
